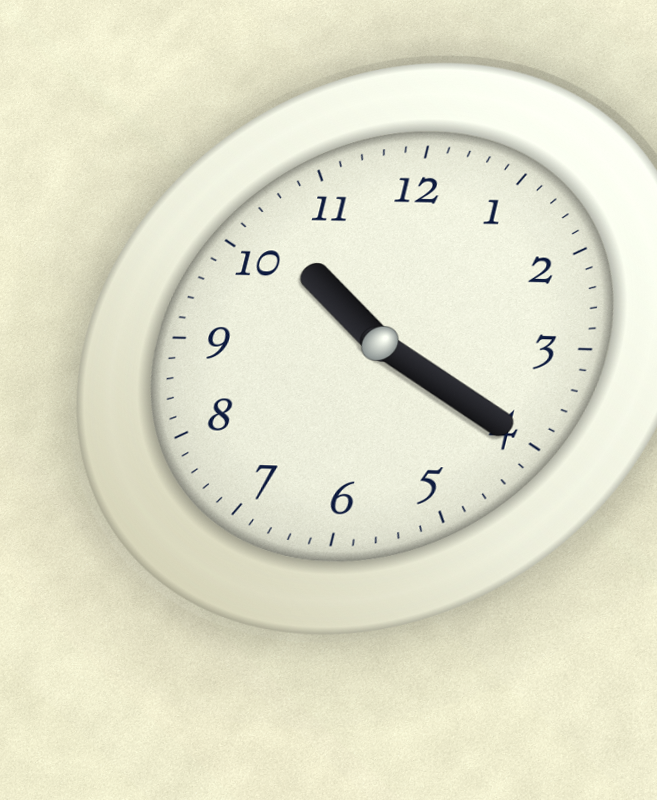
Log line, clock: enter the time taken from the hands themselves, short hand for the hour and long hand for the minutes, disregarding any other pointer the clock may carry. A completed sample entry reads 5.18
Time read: 10.20
